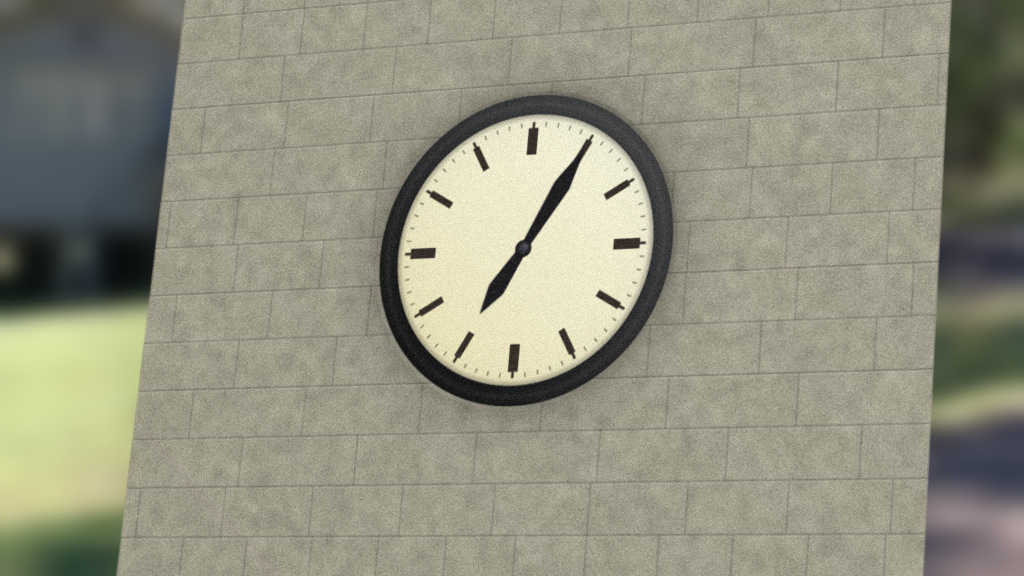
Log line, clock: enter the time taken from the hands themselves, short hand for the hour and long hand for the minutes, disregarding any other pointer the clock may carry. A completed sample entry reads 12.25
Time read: 7.05
